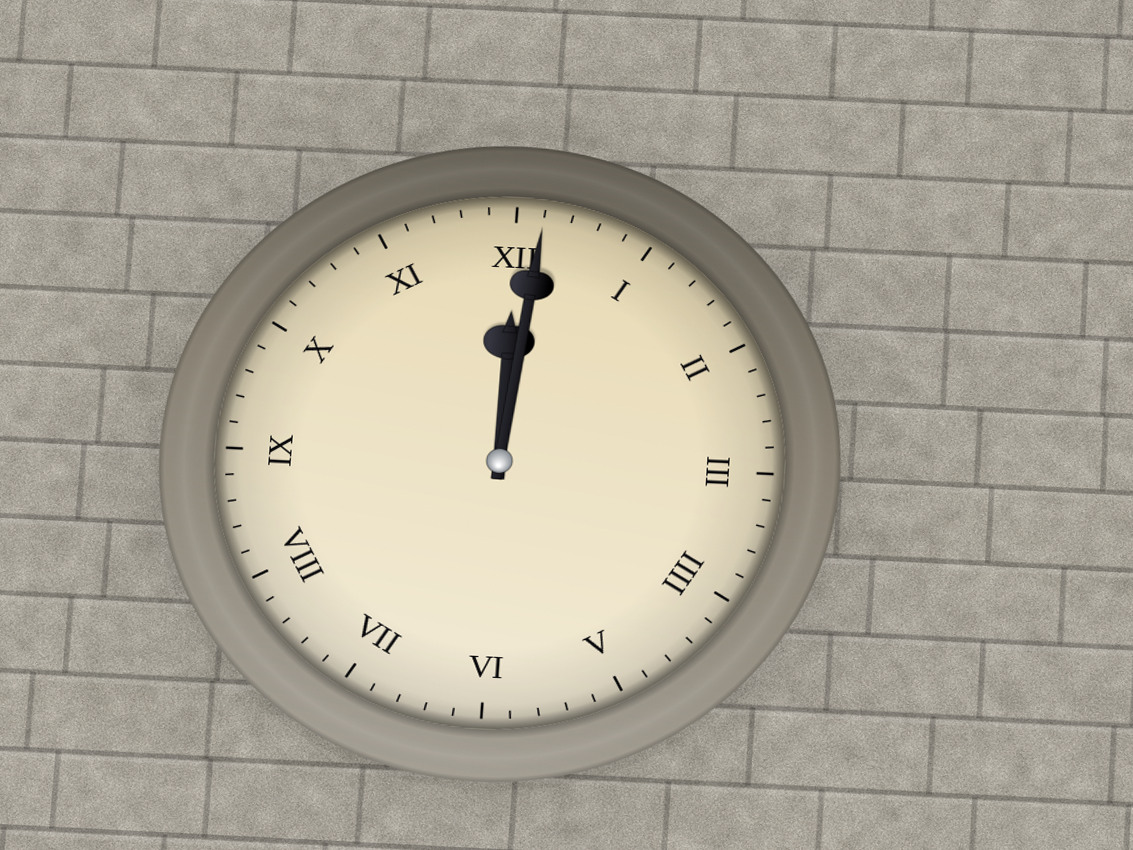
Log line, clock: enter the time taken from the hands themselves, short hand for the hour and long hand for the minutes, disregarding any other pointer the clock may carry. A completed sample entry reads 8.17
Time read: 12.01
